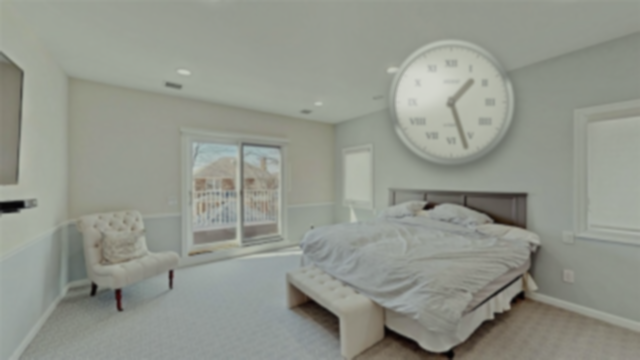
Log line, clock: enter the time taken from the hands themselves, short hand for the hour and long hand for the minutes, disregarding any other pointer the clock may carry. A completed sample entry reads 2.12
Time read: 1.27
